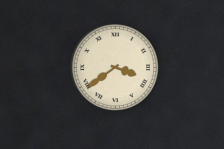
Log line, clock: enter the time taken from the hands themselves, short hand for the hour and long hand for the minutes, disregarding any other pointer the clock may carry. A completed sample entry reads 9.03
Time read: 3.39
